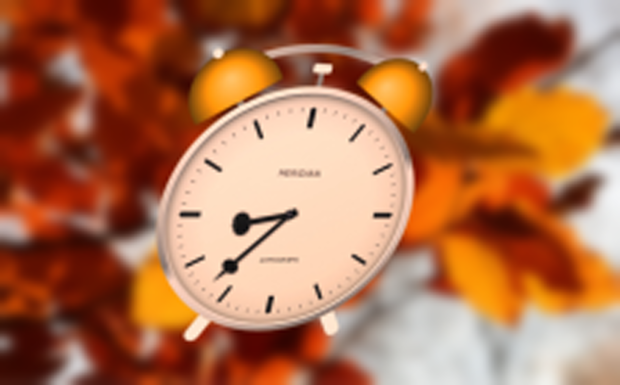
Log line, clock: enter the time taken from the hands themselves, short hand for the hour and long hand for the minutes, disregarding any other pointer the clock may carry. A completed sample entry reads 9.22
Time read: 8.37
